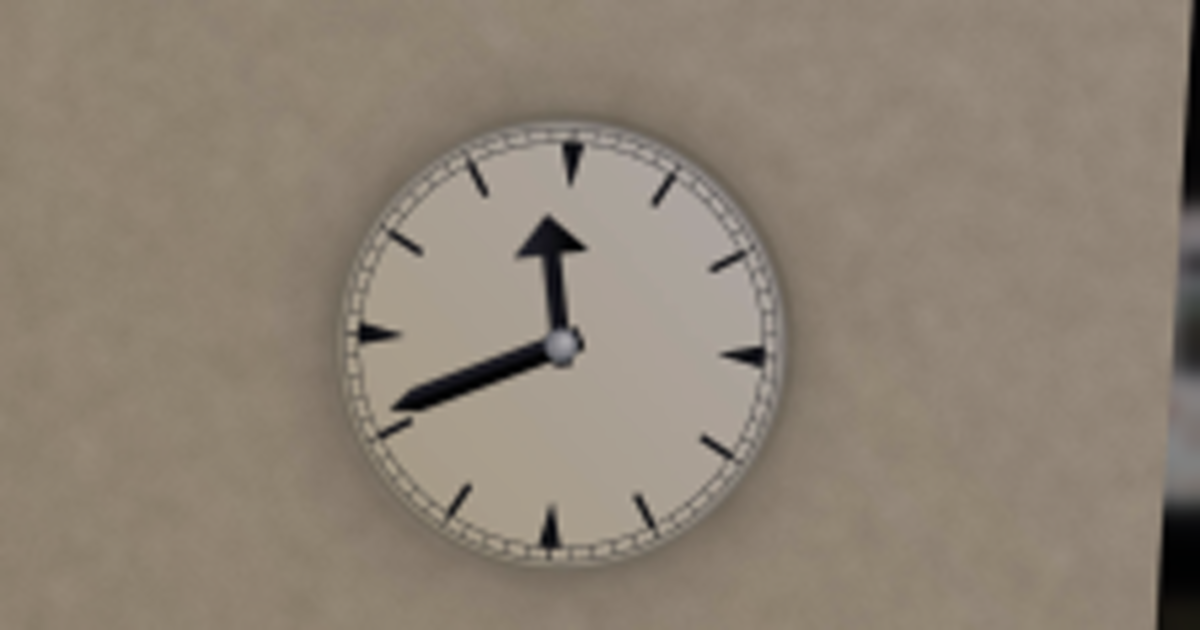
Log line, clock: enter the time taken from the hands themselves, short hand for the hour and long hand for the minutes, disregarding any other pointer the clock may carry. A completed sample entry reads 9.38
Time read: 11.41
